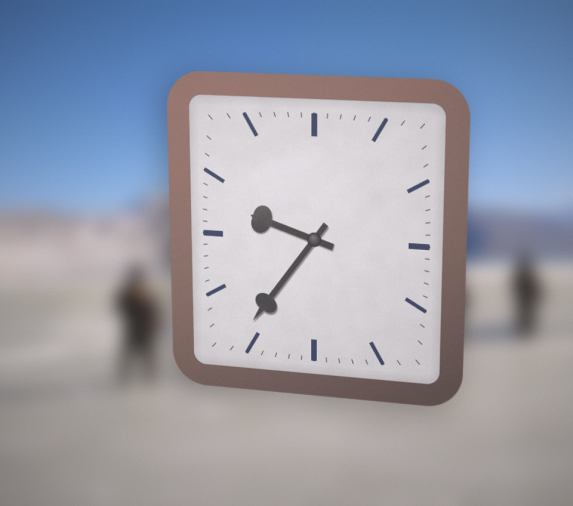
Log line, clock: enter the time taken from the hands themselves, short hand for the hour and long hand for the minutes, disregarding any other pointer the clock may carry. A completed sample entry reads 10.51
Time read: 9.36
